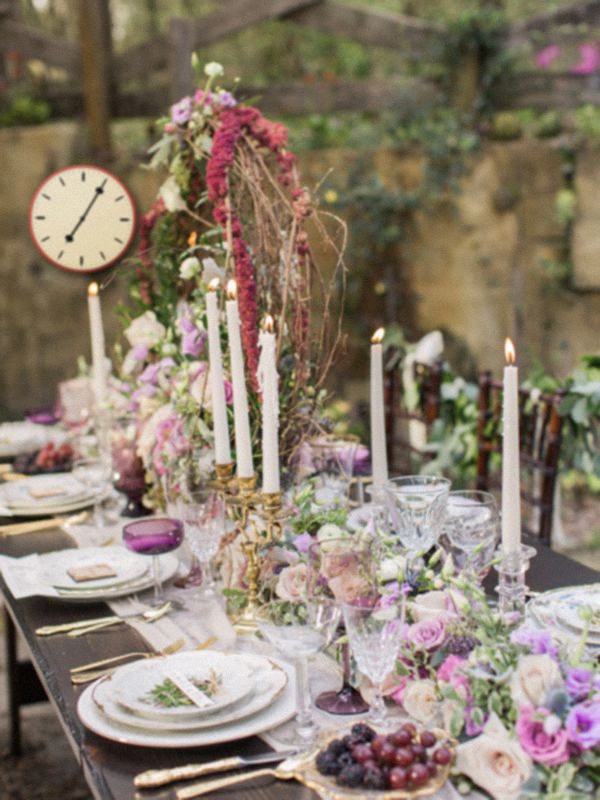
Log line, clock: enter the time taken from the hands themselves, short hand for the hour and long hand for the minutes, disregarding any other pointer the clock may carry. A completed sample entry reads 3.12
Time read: 7.05
